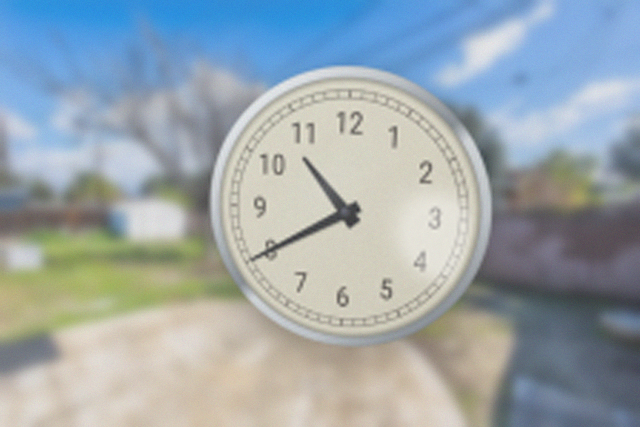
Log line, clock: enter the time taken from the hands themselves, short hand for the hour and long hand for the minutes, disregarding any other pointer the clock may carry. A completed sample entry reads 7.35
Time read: 10.40
